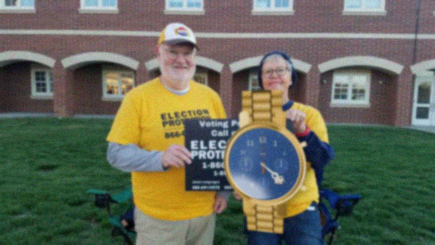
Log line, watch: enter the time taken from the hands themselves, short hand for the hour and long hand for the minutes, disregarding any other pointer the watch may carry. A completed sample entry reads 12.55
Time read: 4.21
